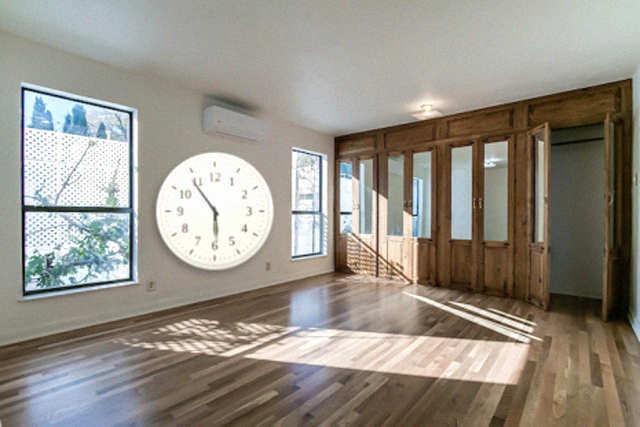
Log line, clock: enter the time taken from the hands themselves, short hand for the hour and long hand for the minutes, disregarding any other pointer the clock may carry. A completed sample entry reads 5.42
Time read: 5.54
